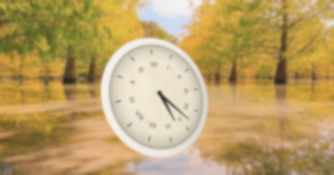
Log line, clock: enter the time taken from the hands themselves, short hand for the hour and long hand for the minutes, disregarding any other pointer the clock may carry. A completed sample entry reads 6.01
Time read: 5.23
